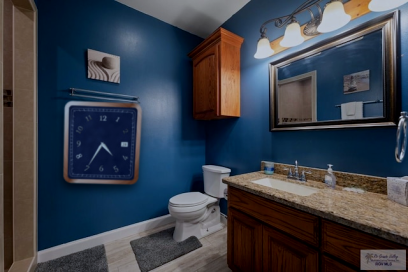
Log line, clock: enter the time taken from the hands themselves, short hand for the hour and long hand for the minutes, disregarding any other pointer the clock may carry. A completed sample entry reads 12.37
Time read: 4.35
